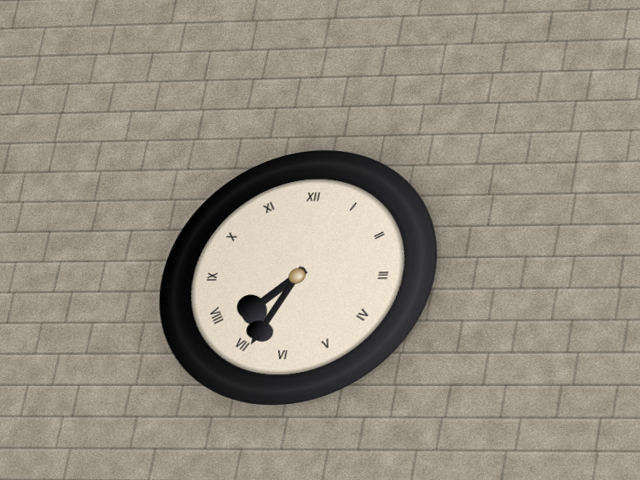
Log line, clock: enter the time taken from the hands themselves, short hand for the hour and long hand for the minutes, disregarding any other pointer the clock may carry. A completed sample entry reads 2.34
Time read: 7.34
